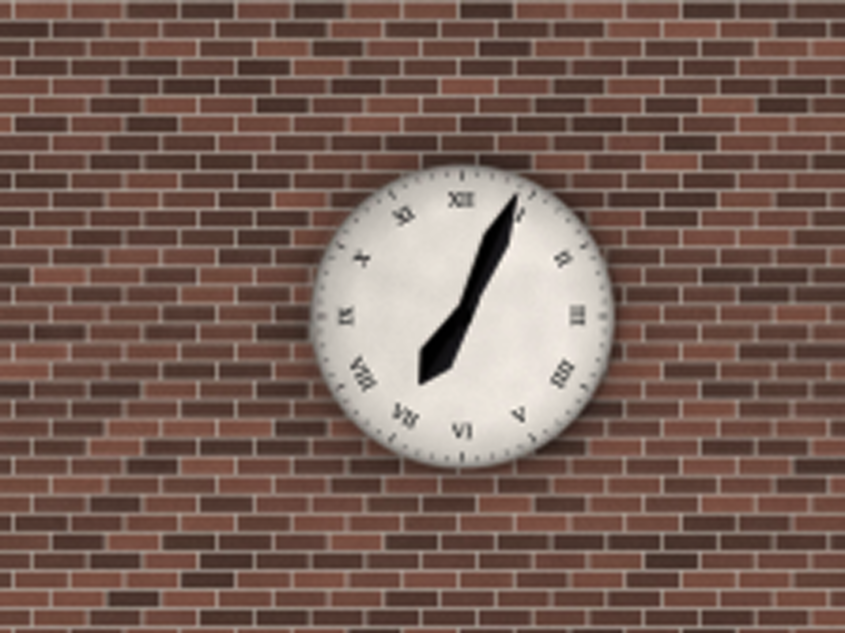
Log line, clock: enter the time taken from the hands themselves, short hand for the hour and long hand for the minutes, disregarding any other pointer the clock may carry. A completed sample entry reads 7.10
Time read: 7.04
